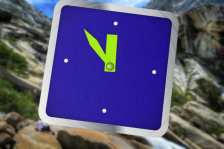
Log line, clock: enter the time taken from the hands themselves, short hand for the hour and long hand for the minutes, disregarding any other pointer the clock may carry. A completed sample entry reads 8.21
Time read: 11.53
